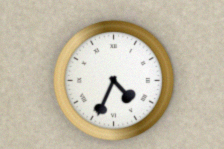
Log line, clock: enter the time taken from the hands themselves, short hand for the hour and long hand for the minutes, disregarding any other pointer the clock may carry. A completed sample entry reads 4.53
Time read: 4.34
